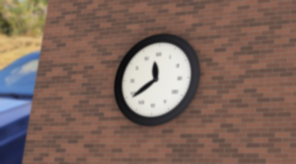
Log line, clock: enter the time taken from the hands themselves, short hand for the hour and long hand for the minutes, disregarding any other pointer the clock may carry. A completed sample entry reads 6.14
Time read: 11.39
